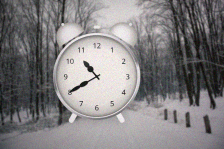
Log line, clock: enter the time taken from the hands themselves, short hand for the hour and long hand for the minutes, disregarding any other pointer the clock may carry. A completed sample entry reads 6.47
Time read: 10.40
